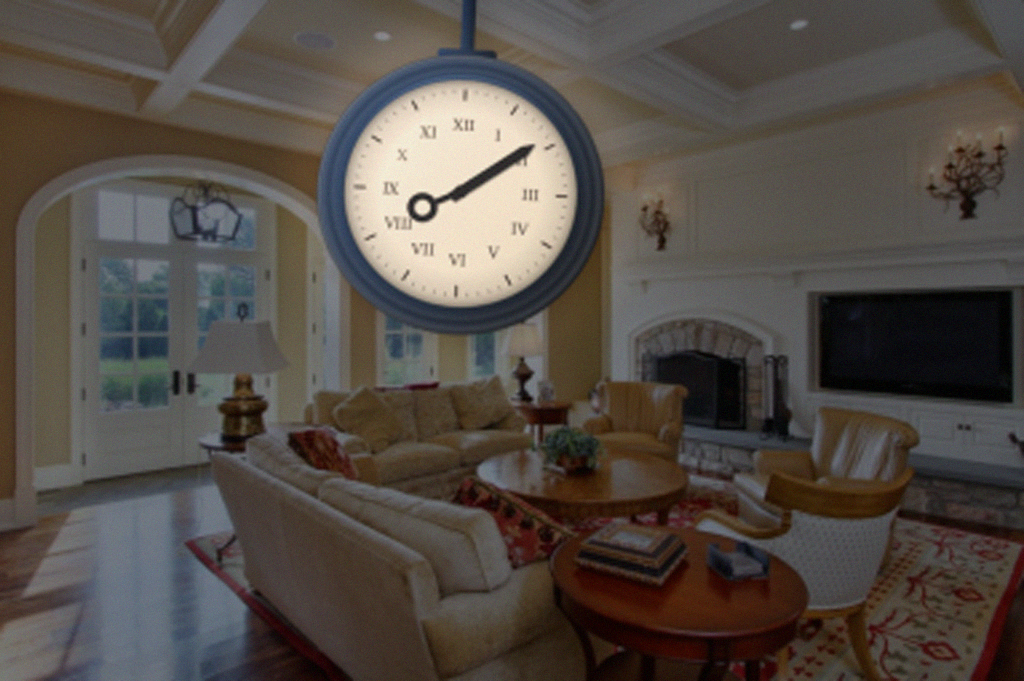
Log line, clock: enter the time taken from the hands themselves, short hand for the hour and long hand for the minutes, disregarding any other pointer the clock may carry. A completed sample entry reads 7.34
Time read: 8.09
